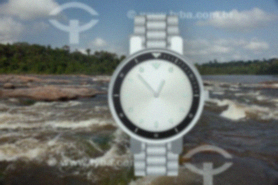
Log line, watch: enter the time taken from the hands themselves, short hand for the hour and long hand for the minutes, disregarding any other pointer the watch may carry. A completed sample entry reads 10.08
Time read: 12.53
